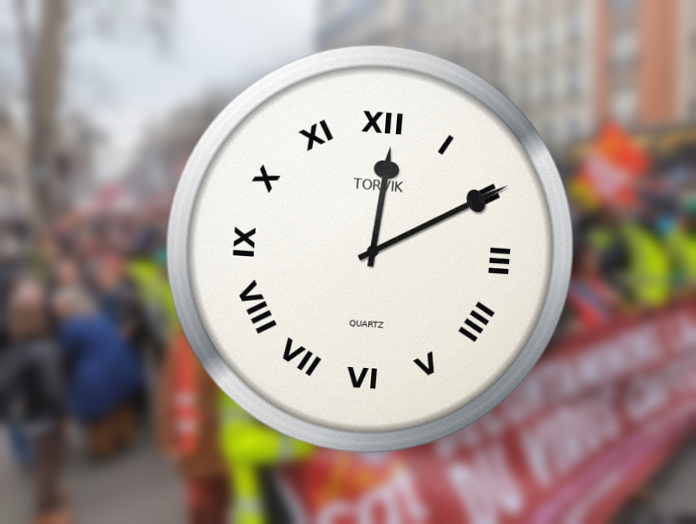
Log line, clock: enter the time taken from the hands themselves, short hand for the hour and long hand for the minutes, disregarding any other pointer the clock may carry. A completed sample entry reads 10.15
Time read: 12.10
